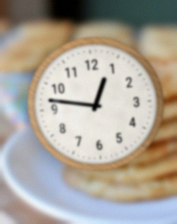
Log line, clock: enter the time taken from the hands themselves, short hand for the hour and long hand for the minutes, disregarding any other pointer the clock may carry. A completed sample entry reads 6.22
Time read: 12.47
